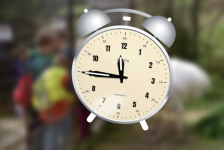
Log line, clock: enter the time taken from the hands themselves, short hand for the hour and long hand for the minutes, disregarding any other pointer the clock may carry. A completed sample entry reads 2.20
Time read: 11.45
